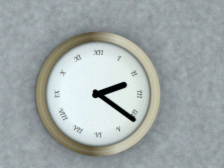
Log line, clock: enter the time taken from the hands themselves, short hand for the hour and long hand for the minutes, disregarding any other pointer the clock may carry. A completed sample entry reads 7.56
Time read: 2.21
